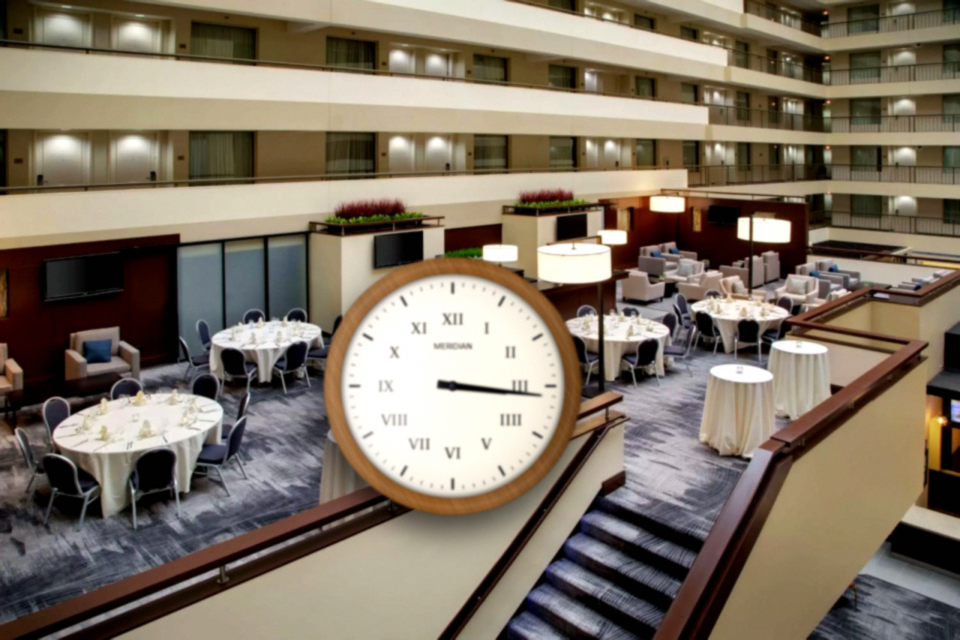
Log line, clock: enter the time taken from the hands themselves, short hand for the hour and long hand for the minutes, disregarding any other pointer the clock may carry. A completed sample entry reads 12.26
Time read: 3.16
